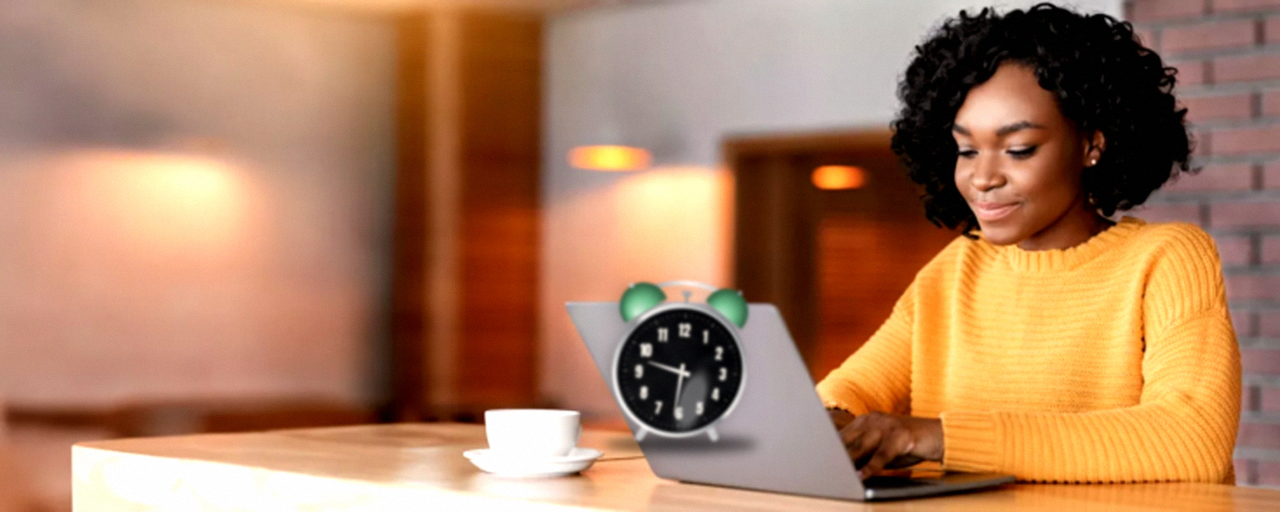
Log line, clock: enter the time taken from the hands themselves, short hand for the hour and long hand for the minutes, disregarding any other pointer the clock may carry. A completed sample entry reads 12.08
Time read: 9.31
